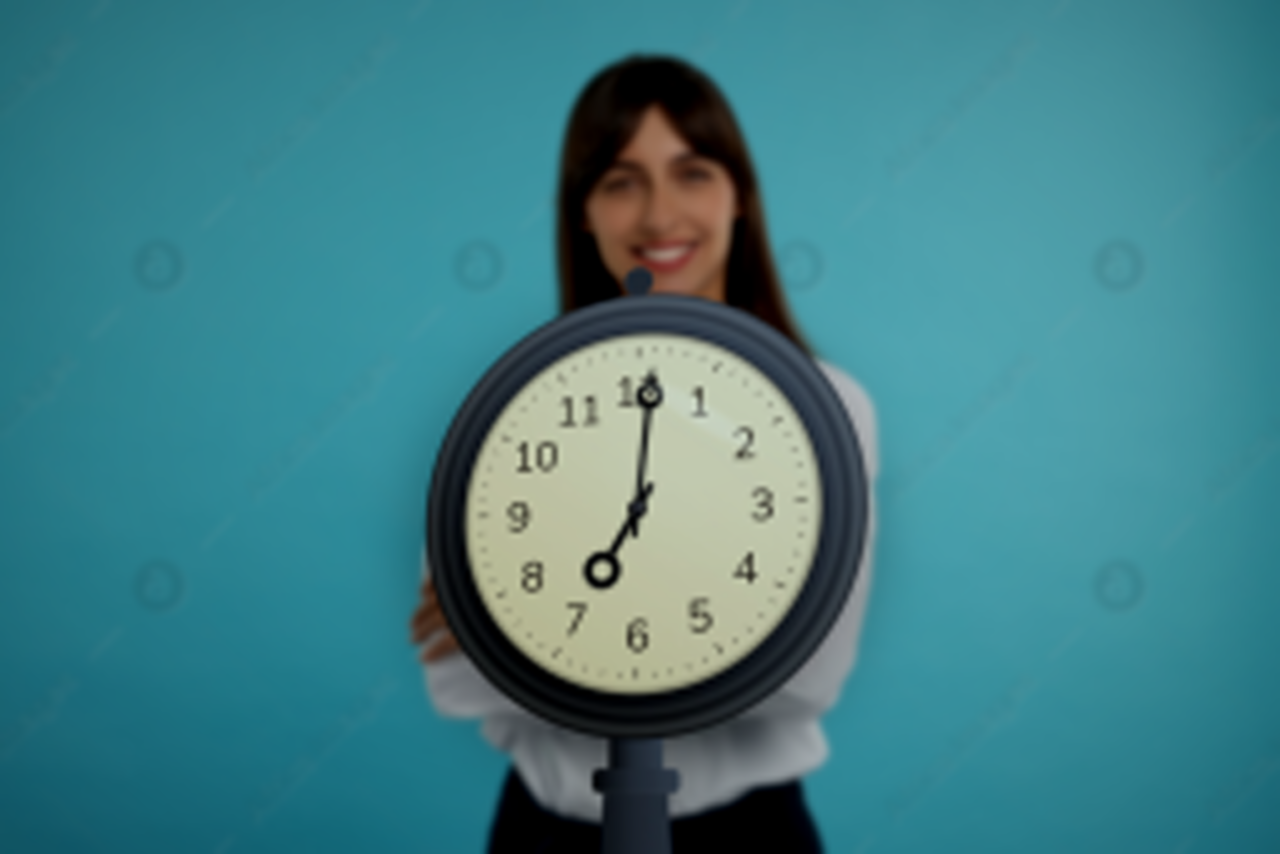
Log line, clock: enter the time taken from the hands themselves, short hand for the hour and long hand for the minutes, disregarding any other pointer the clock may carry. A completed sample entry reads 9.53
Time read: 7.01
